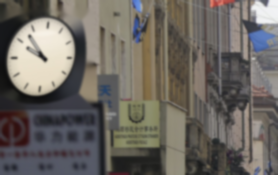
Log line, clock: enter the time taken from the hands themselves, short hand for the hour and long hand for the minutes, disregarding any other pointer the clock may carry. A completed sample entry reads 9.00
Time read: 9.53
